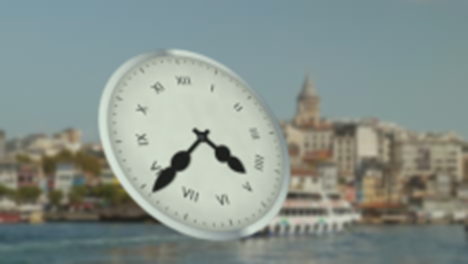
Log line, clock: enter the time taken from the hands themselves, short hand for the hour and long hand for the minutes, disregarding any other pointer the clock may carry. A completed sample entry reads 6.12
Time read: 4.39
